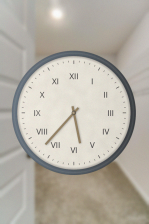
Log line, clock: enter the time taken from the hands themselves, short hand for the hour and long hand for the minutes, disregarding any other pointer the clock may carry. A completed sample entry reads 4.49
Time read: 5.37
